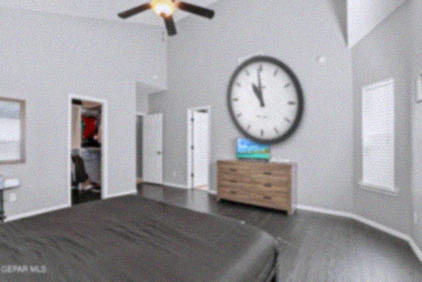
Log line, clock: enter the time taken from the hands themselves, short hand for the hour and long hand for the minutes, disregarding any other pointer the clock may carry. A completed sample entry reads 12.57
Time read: 10.59
